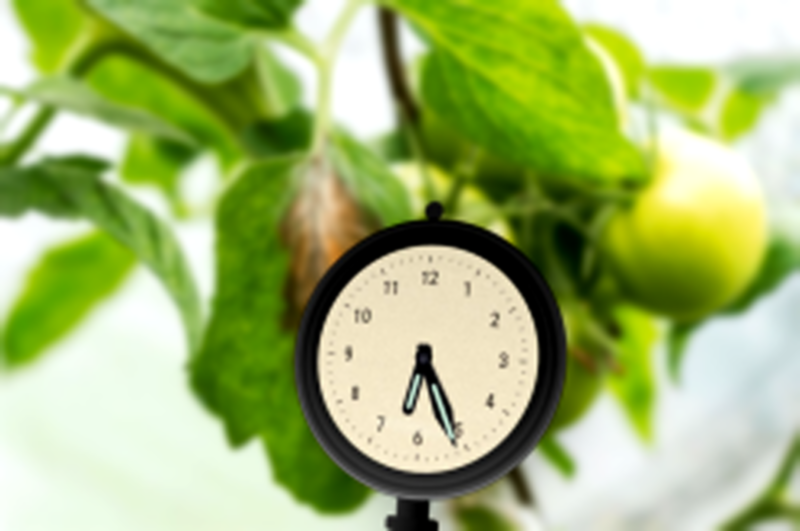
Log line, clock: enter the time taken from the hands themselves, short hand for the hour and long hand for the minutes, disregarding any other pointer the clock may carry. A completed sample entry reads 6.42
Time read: 6.26
